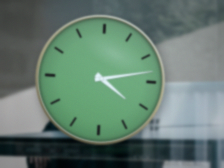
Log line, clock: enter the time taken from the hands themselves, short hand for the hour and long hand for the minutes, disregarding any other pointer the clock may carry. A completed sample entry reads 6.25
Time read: 4.13
